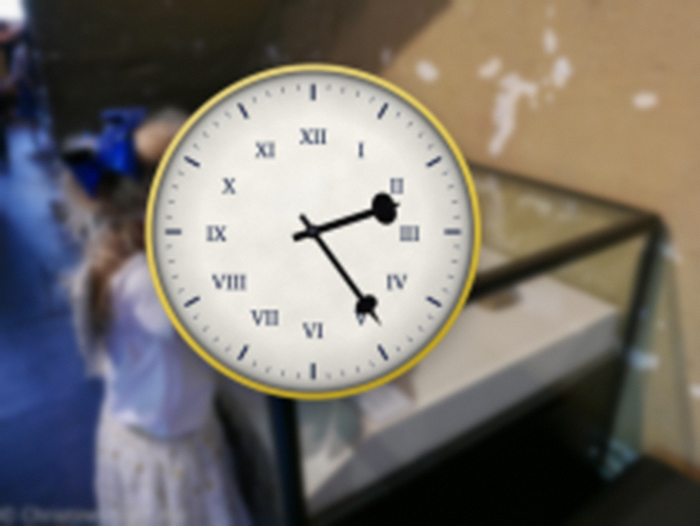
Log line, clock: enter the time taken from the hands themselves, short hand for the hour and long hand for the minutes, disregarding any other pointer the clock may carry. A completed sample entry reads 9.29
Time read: 2.24
